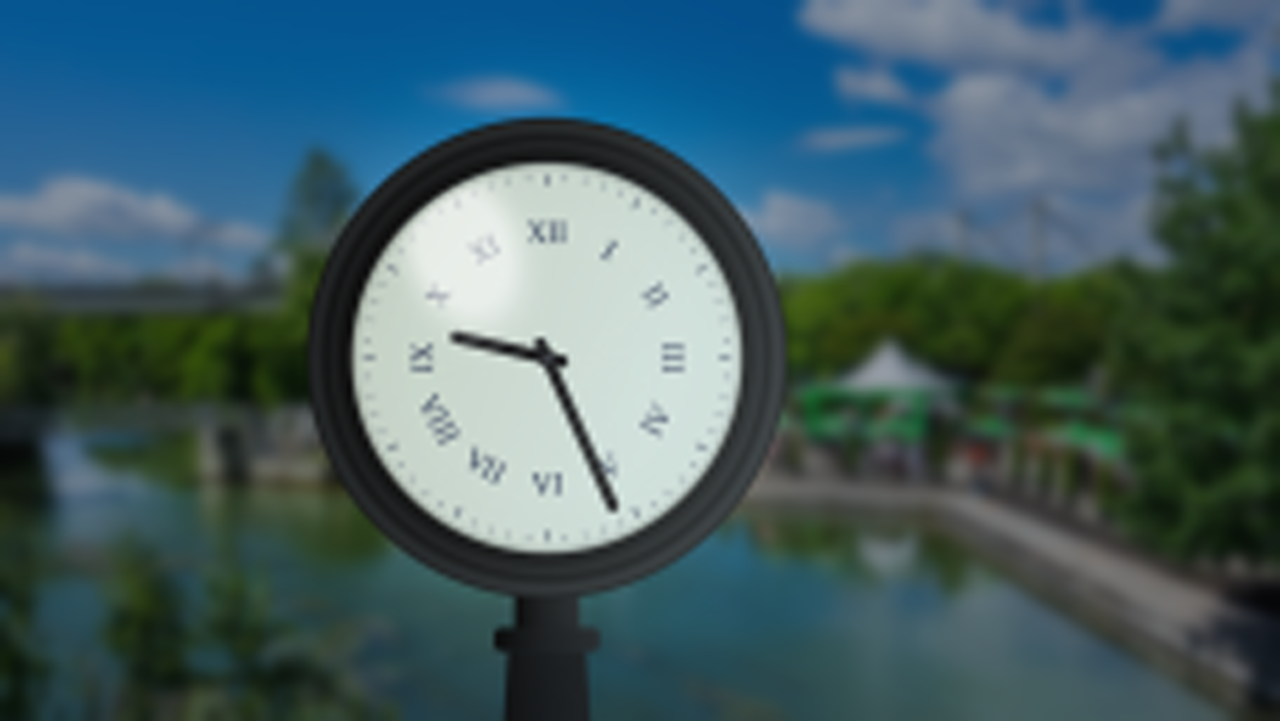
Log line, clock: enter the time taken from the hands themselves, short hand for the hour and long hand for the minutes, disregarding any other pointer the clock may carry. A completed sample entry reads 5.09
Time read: 9.26
